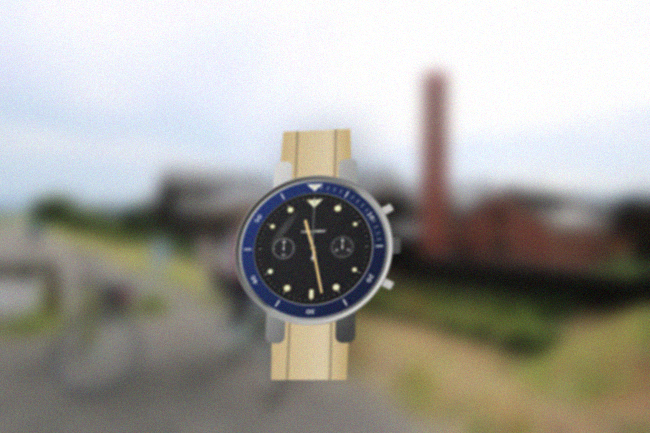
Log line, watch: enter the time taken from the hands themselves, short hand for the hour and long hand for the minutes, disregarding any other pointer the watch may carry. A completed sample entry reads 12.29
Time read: 11.28
